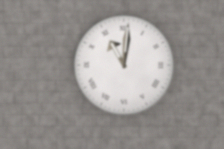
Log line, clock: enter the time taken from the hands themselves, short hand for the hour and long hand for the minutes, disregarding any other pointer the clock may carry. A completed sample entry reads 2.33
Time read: 11.01
